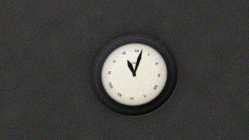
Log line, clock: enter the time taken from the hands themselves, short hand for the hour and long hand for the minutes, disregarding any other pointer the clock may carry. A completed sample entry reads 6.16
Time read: 11.02
